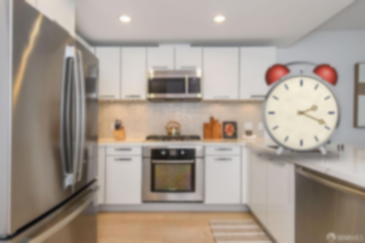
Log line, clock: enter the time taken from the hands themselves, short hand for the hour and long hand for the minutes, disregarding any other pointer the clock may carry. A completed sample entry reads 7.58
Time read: 2.19
